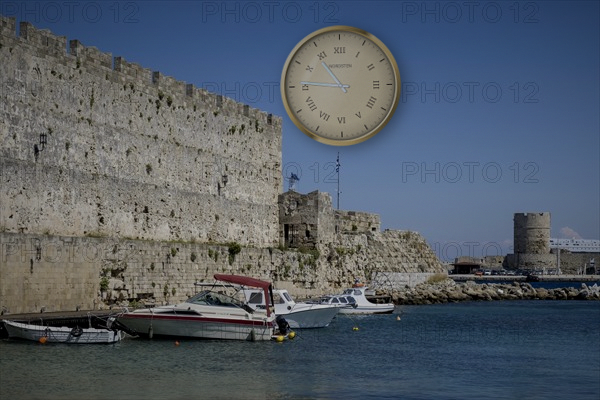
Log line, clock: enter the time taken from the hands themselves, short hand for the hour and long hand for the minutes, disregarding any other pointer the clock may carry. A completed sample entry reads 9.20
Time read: 10.46
